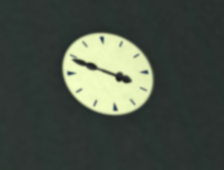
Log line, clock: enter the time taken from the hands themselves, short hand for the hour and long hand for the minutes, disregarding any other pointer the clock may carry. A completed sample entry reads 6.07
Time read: 3.49
